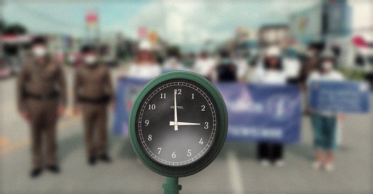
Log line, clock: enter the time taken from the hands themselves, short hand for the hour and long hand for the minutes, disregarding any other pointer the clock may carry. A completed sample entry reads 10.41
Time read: 2.59
